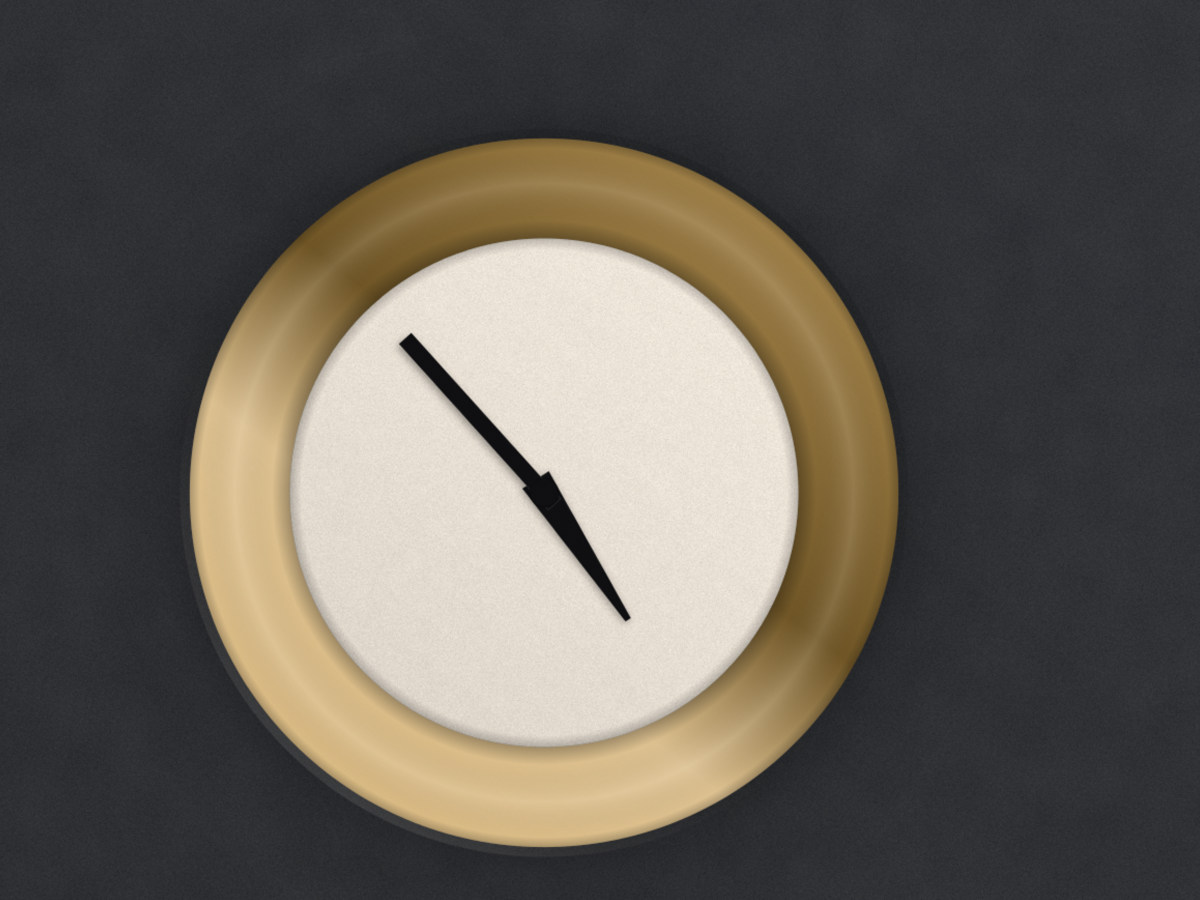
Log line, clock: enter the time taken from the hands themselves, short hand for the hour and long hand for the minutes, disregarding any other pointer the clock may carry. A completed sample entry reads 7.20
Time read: 4.53
